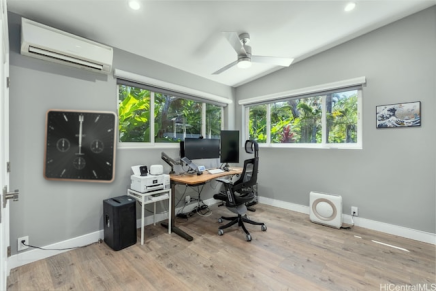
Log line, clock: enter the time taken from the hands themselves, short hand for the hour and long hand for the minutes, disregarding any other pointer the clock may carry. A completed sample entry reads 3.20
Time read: 12.00
